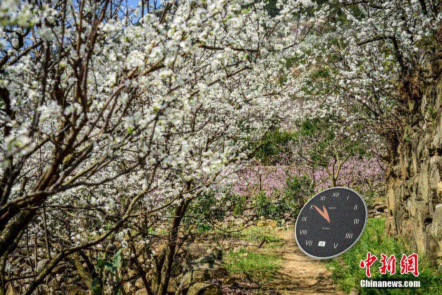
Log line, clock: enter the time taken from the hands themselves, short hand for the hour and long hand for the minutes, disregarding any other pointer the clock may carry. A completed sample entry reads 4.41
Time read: 10.51
